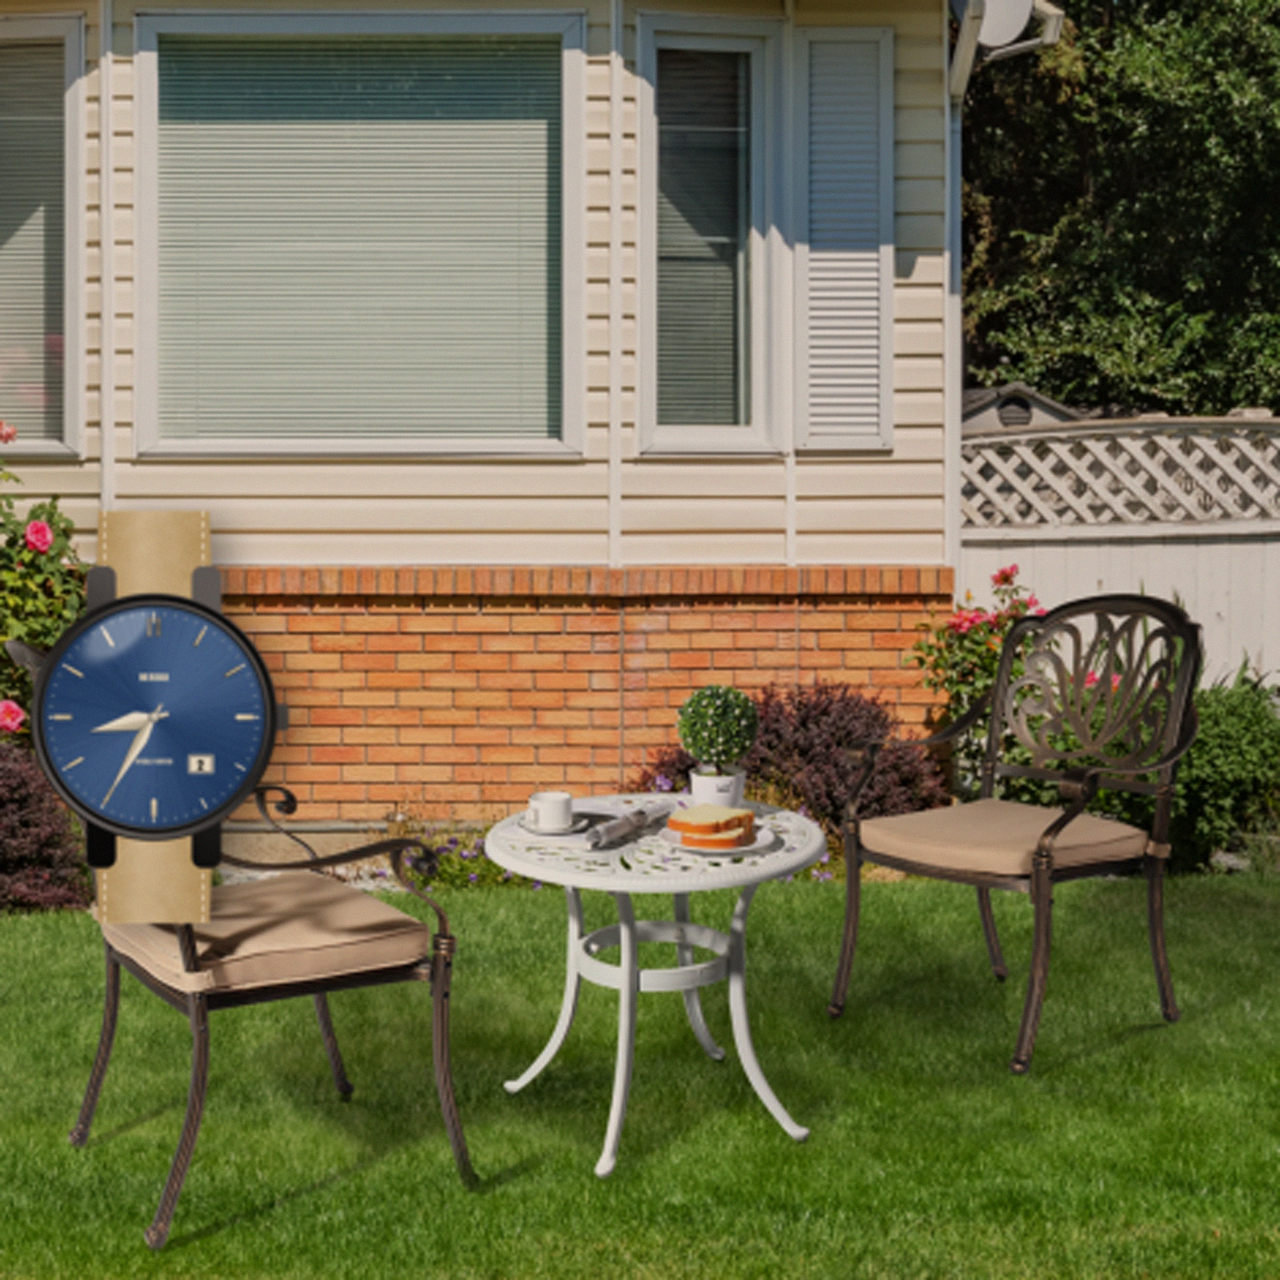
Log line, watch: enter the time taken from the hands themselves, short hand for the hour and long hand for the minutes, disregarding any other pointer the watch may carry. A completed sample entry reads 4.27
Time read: 8.35
